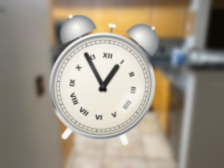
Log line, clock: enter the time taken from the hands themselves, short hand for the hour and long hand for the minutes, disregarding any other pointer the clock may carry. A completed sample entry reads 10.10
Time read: 12.54
